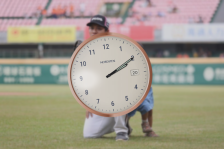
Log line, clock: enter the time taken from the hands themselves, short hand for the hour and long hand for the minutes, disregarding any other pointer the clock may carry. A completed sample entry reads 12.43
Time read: 2.10
